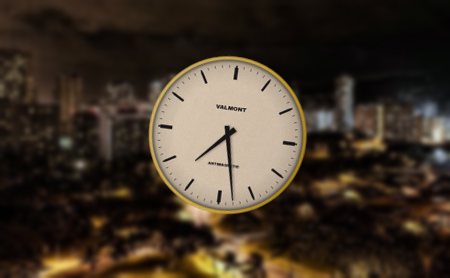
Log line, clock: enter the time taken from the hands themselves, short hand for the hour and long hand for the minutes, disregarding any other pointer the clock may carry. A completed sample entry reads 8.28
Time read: 7.28
